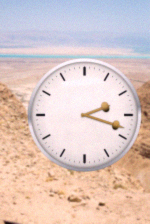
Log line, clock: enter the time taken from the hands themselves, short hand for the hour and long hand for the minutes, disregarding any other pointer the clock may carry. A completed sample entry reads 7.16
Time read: 2.18
